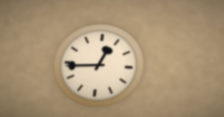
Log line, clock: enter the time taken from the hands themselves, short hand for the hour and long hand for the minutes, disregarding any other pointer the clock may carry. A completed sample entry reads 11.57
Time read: 12.44
